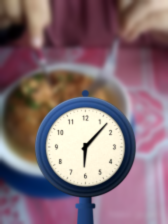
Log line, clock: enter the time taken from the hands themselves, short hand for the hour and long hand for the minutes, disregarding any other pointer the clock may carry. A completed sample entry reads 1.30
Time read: 6.07
